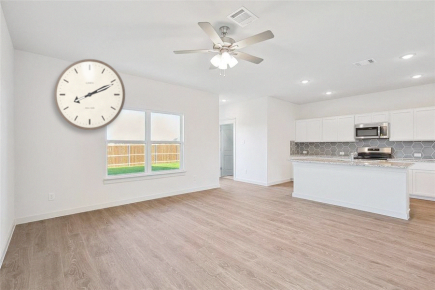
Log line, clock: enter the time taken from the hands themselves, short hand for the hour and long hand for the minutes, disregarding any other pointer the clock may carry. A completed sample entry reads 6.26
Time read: 8.11
